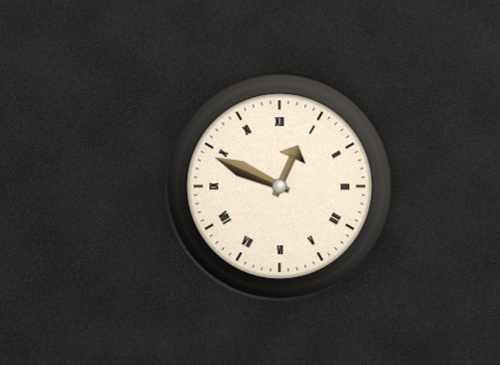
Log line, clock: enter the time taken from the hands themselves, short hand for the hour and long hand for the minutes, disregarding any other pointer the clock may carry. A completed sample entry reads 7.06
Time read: 12.49
